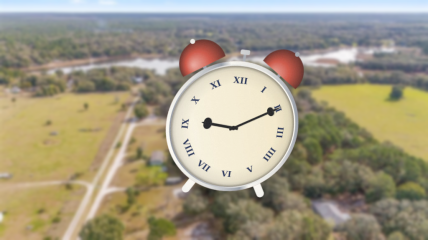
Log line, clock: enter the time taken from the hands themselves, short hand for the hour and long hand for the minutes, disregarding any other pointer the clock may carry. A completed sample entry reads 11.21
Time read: 9.10
